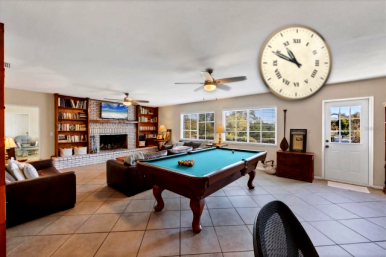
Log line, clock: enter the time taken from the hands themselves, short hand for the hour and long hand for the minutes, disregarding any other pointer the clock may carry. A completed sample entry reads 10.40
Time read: 10.49
